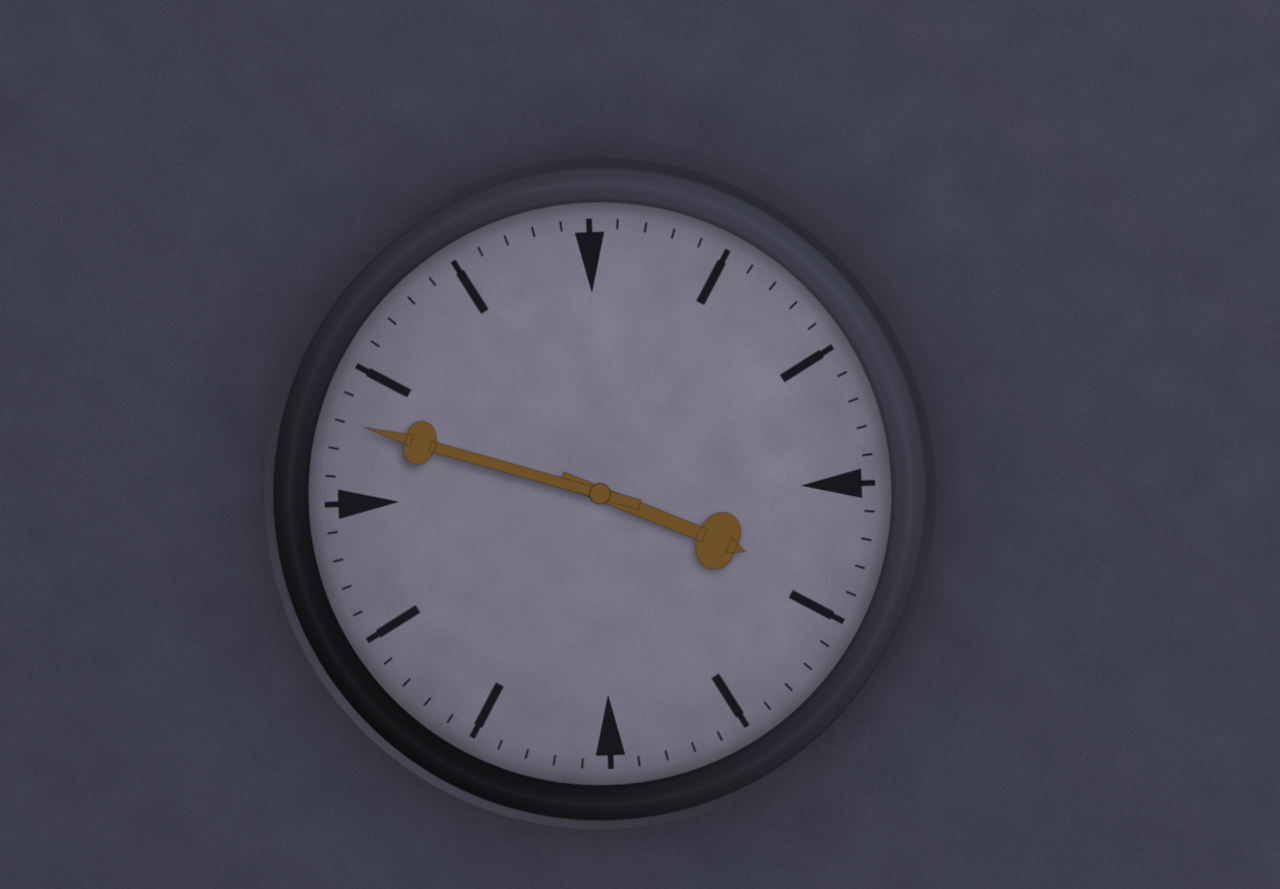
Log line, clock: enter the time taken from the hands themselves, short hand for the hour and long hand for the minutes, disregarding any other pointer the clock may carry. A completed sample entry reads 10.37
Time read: 3.48
